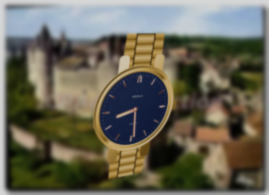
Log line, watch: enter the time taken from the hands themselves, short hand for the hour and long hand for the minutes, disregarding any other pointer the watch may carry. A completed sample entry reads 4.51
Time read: 8.29
